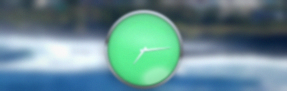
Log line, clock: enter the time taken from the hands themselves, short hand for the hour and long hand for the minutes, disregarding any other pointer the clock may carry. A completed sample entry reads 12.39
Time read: 7.14
